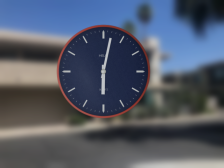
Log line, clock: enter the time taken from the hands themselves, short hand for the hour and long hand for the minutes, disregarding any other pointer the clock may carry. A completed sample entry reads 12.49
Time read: 6.02
